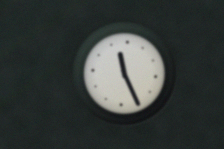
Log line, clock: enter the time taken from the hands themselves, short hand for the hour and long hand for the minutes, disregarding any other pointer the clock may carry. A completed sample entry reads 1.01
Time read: 11.25
